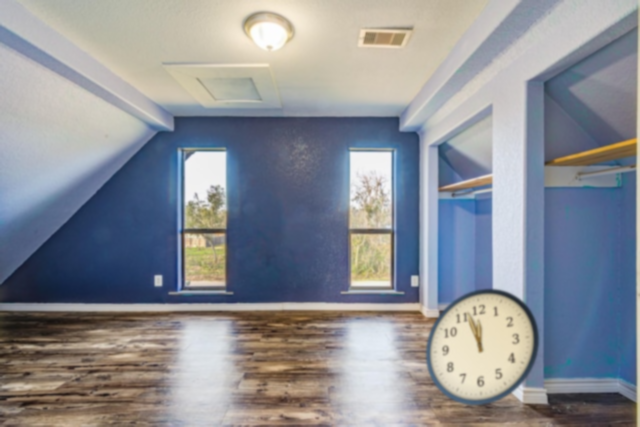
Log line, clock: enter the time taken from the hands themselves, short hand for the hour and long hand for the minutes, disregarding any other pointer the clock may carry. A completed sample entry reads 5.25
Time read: 11.57
